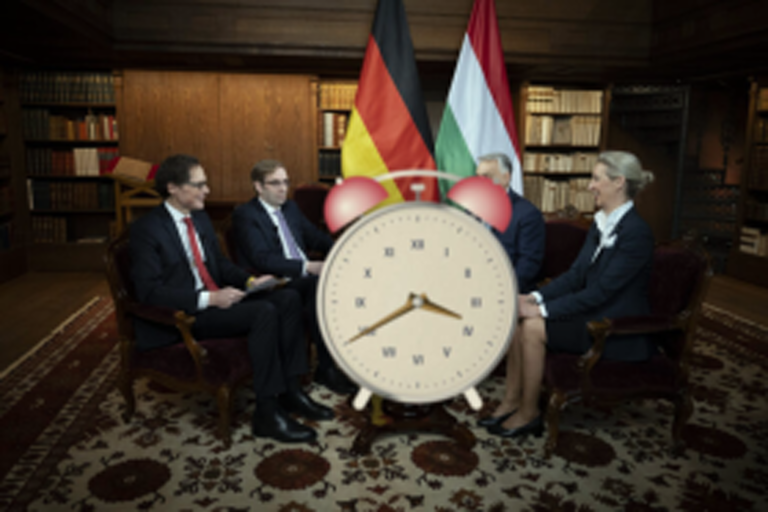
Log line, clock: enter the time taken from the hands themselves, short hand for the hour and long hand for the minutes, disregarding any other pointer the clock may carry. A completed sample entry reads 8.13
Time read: 3.40
